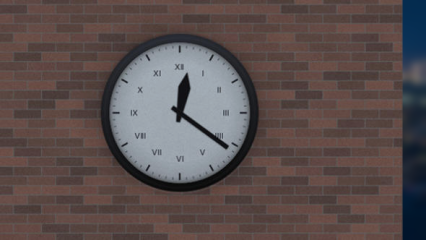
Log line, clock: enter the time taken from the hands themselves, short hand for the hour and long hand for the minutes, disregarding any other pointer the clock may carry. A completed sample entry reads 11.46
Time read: 12.21
